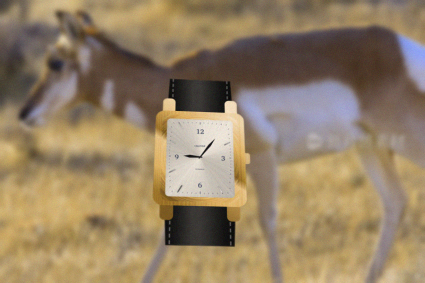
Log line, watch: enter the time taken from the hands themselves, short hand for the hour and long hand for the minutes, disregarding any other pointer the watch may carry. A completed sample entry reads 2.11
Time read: 9.06
